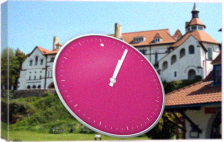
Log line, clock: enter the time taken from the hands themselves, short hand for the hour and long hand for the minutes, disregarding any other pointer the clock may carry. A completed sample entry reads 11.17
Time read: 1.06
